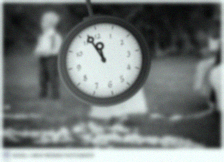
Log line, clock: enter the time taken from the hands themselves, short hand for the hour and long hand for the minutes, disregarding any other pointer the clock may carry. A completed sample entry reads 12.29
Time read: 11.57
